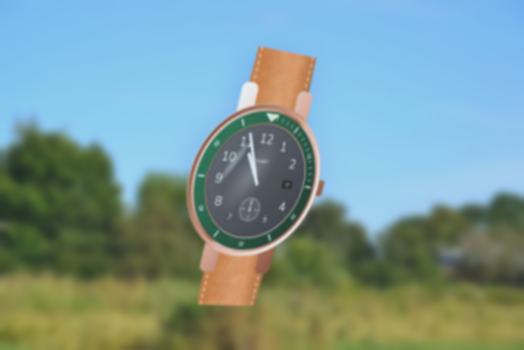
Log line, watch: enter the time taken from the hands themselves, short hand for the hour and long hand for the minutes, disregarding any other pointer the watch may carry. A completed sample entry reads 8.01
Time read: 10.56
